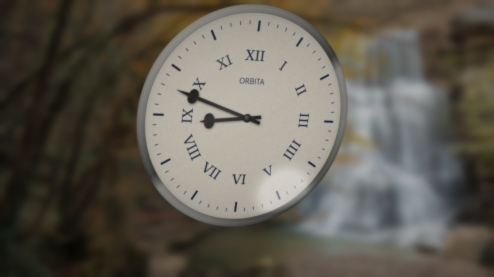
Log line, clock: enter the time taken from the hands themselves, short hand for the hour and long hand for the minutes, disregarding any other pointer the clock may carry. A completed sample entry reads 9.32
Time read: 8.48
